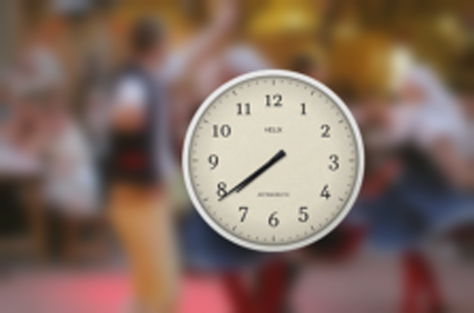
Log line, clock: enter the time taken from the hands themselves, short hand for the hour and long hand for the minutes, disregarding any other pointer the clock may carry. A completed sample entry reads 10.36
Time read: 7.39
